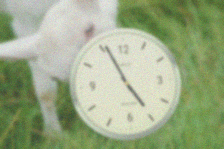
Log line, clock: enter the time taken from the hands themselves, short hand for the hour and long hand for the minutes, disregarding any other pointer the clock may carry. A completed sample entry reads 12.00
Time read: 4.56
